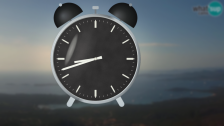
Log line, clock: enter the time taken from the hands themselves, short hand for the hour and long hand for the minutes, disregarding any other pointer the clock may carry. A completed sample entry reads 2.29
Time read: 8.42
